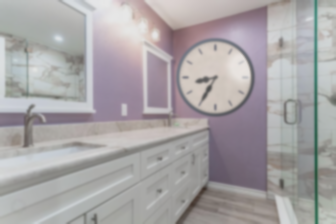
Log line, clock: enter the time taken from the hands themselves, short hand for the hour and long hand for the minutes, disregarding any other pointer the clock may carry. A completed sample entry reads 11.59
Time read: 8.35
